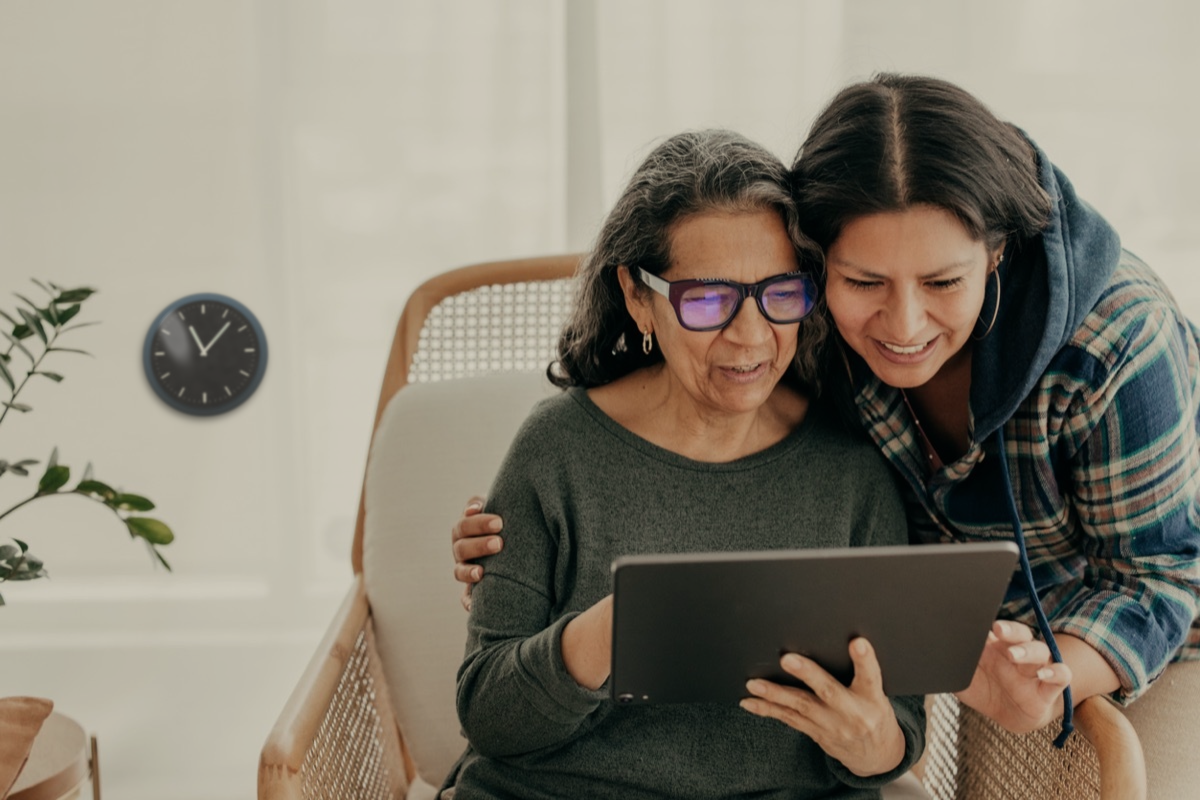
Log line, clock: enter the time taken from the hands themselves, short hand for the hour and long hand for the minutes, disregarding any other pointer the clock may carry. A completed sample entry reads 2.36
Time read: 11.07
